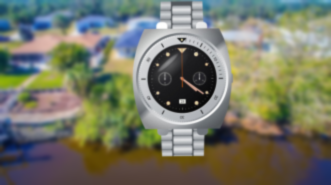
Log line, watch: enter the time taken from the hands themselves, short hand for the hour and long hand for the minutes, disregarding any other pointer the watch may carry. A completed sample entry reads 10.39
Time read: 4.21
